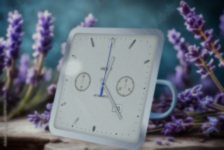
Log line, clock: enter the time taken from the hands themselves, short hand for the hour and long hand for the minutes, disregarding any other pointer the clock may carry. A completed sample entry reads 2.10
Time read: 12.23
